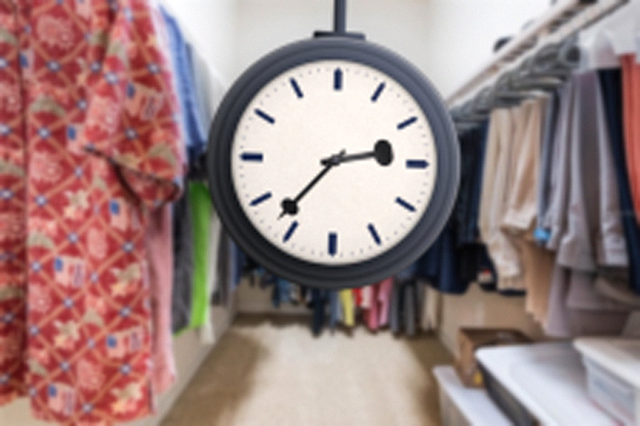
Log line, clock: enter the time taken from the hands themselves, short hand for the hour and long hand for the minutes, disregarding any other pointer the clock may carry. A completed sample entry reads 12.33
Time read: 2.37
